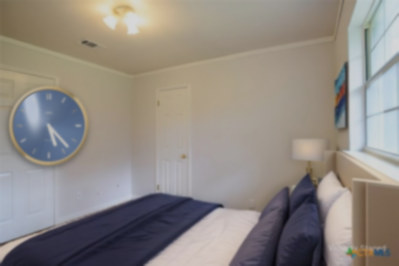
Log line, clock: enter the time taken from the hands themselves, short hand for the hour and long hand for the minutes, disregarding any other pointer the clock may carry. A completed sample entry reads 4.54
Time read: 5.23
